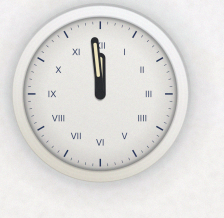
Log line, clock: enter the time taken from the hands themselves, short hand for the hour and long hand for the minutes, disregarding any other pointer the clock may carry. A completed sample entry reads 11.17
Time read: 11.59
